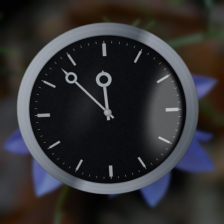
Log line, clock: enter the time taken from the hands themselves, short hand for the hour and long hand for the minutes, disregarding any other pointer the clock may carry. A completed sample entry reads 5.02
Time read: 11.53
